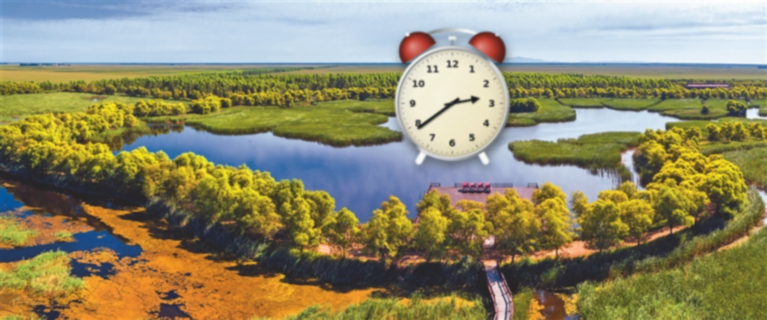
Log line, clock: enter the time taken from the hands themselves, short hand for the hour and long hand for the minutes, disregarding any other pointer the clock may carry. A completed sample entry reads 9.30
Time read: 2.39
